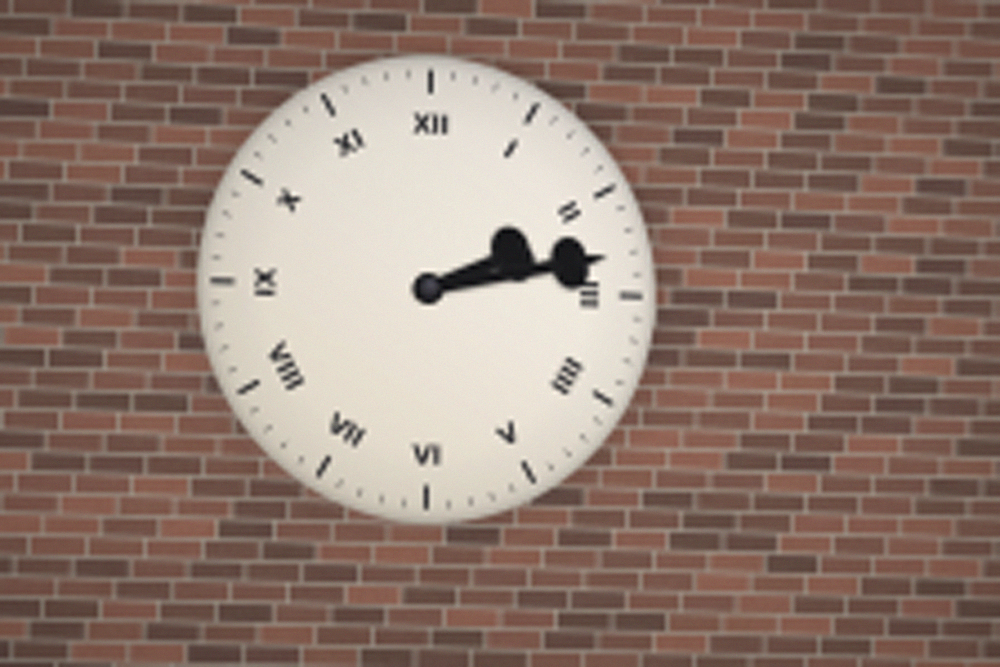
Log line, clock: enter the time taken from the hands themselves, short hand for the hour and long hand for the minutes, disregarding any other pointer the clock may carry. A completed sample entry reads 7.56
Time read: 2.13
